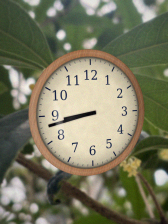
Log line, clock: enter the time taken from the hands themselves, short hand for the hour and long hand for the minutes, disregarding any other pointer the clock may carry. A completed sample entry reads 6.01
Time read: 8.43
